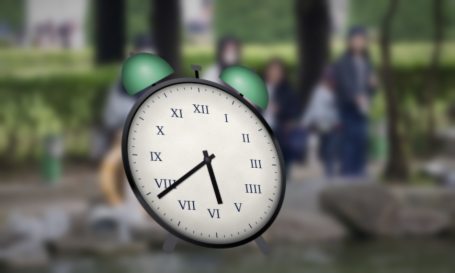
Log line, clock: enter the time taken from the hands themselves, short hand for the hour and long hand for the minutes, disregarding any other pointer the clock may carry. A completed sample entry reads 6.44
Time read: 5.39
